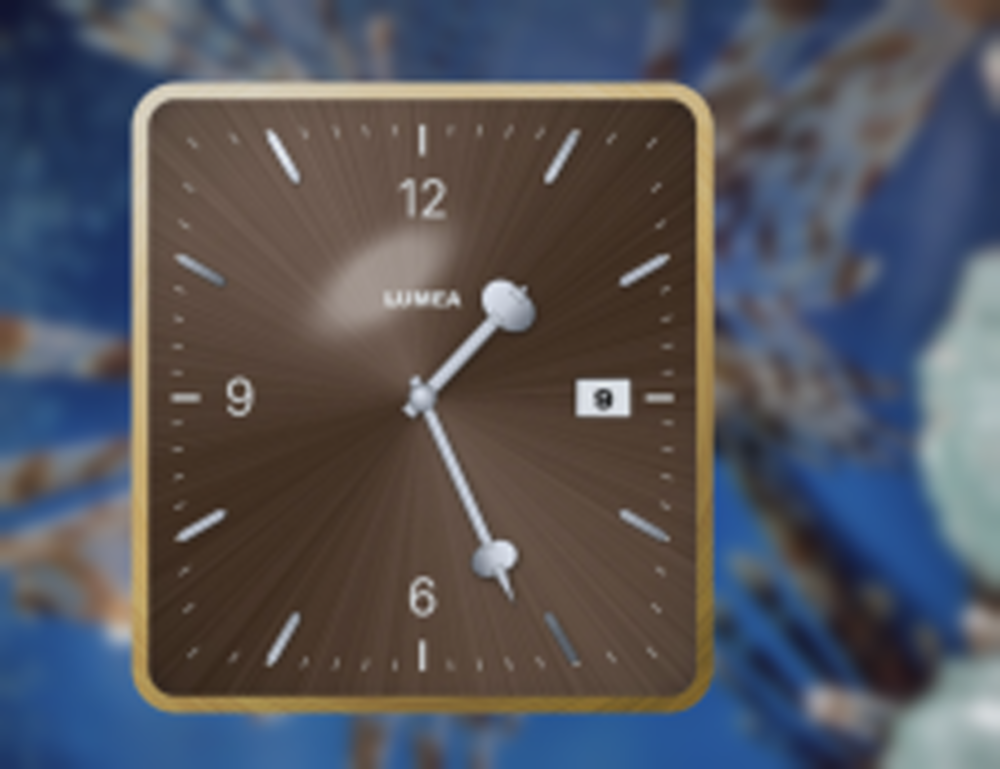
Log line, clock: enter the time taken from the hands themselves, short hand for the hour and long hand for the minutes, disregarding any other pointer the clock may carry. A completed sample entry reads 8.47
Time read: 1.26
